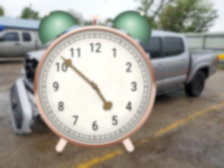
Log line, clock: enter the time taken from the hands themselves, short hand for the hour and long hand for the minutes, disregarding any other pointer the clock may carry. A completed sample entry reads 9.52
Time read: 4.52
